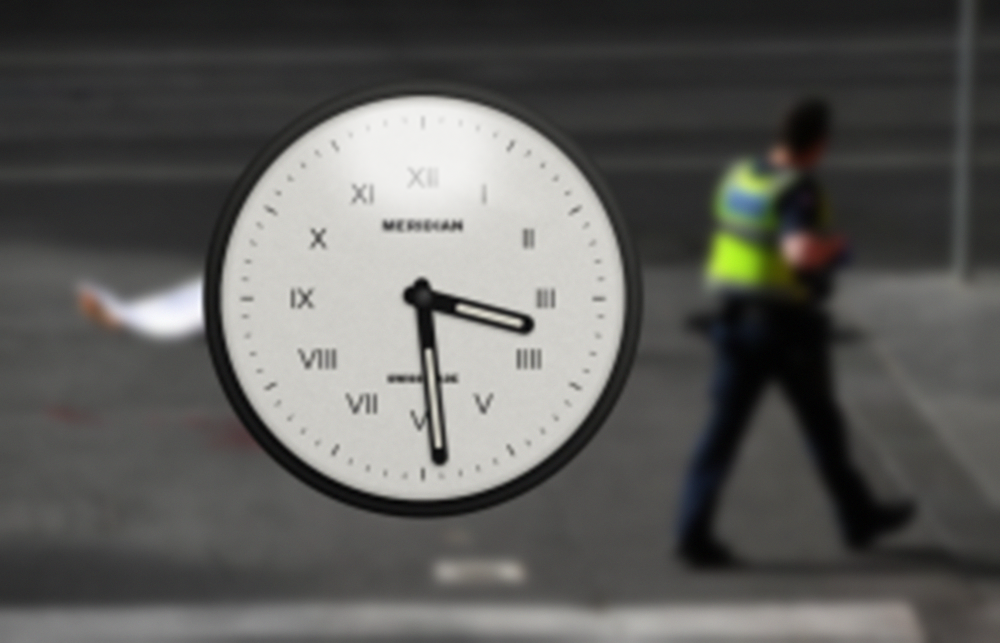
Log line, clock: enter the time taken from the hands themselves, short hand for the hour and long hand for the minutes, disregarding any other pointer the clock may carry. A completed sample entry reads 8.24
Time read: 3.29
